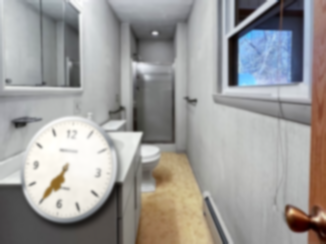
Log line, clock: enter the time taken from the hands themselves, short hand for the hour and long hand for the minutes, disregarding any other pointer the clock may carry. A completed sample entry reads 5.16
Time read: 6.35
